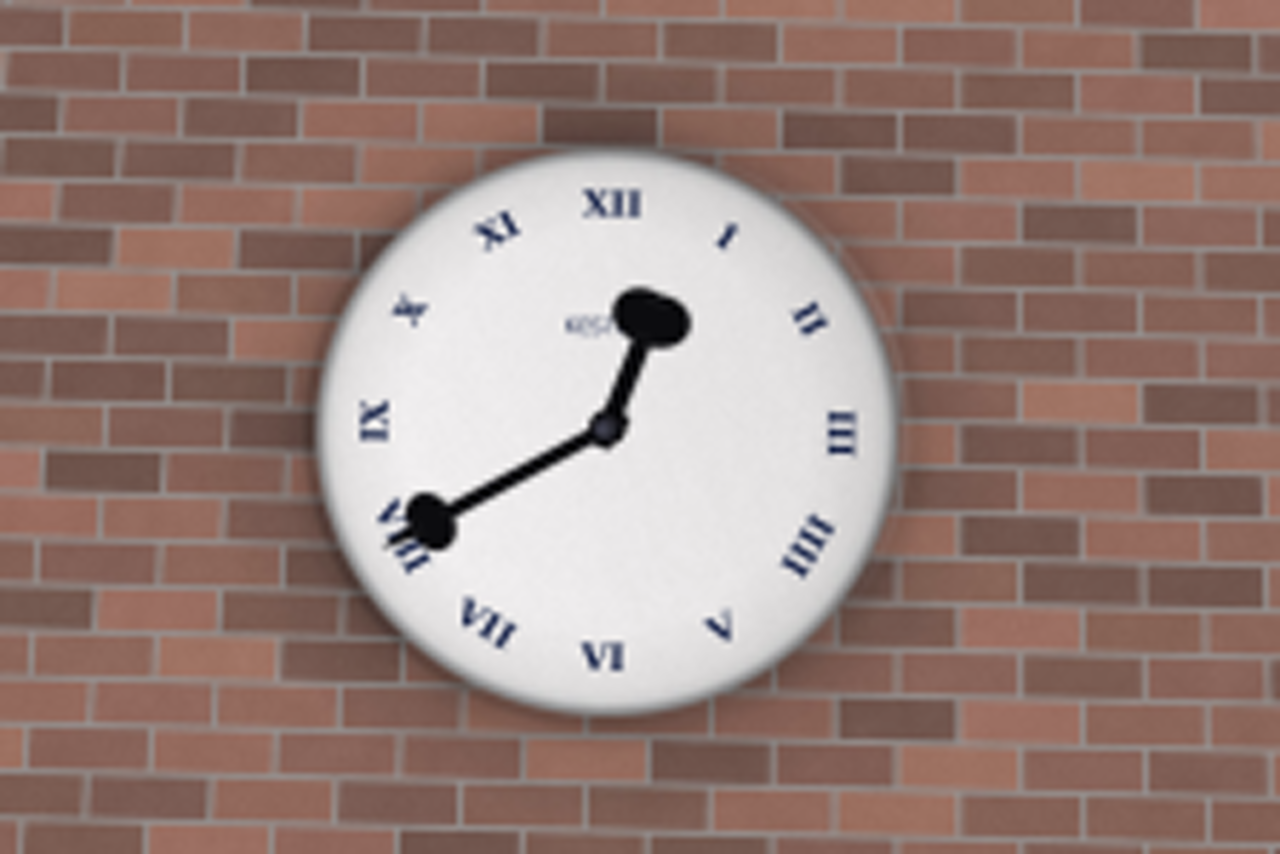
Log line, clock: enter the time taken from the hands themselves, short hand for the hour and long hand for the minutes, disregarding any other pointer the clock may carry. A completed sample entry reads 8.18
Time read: 12.40
